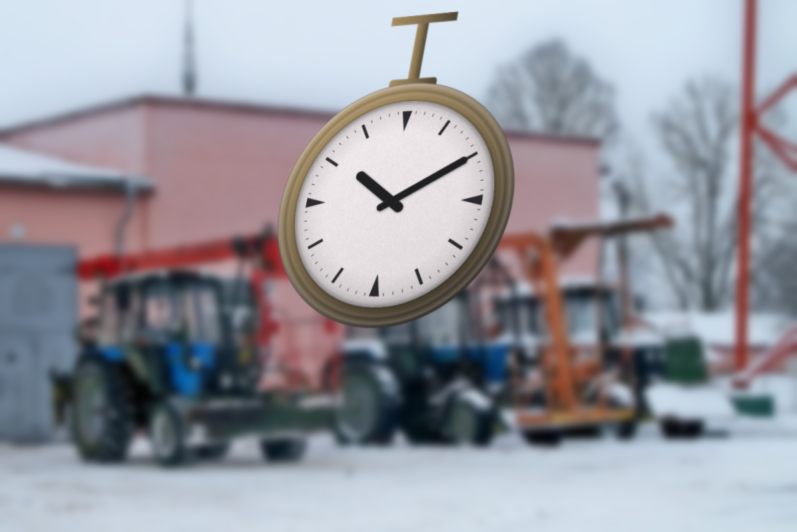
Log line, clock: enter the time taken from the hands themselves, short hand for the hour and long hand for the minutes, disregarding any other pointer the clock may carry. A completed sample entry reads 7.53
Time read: 10.10
